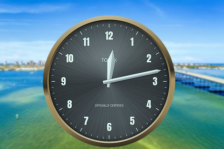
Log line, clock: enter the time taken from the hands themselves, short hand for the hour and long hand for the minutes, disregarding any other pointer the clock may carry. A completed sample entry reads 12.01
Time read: 12.13
